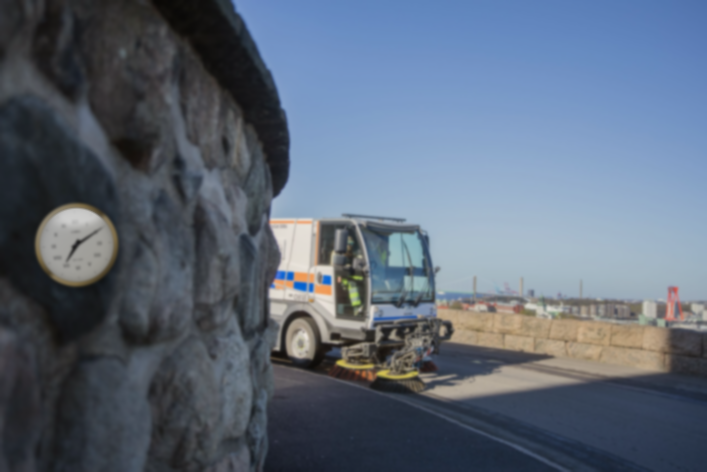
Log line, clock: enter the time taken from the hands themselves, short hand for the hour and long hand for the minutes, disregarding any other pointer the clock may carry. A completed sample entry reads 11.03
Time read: 7.10
